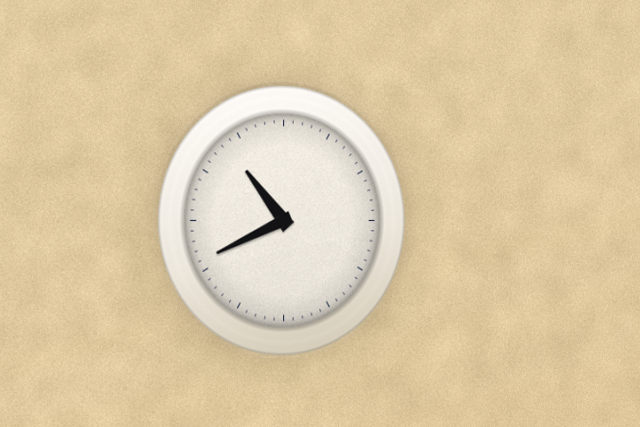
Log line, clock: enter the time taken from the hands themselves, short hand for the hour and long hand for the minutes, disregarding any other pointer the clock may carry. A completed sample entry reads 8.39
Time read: 10.41
